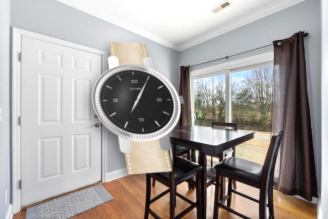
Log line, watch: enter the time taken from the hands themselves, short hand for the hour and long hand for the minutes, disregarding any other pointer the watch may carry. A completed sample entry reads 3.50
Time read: 7.05
